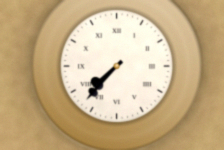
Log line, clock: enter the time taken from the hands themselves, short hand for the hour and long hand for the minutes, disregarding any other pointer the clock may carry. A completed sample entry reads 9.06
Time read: 7.37
